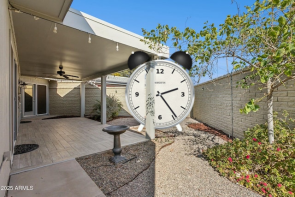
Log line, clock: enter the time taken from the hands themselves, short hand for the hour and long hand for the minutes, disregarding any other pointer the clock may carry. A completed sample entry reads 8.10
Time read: 2.24
